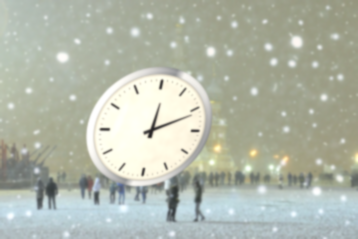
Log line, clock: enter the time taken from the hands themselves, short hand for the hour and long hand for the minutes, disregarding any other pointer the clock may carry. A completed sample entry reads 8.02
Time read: 12.11
